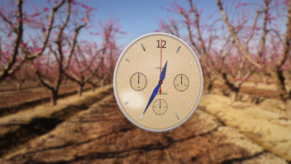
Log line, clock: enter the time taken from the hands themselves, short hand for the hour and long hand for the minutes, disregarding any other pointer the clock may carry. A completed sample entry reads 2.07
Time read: 12.35
